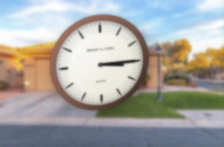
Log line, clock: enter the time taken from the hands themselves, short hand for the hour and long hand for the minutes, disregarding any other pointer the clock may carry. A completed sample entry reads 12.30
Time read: 3.15
